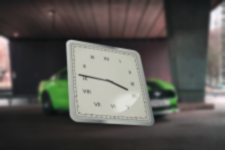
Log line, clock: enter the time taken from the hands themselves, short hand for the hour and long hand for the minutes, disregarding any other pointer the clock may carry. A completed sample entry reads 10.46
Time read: 3.46
